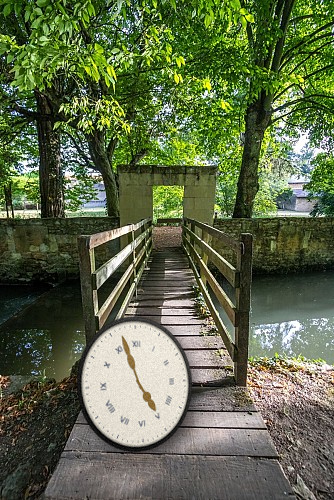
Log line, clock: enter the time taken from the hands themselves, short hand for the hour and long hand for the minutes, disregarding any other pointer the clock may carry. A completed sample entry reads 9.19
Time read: 4.57
